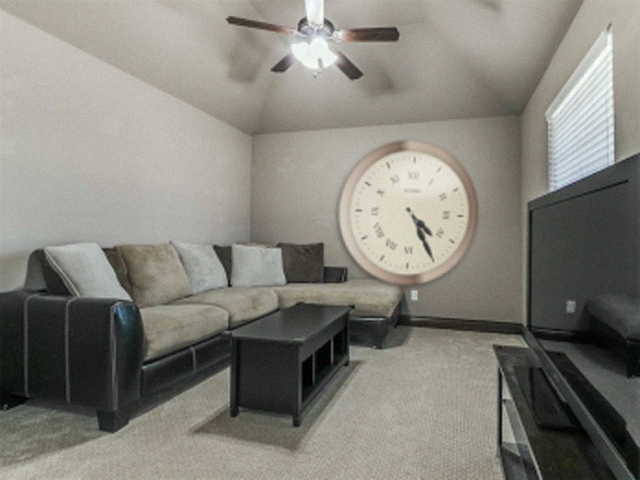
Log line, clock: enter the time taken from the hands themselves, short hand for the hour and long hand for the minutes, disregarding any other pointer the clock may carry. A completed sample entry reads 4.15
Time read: 4.25
